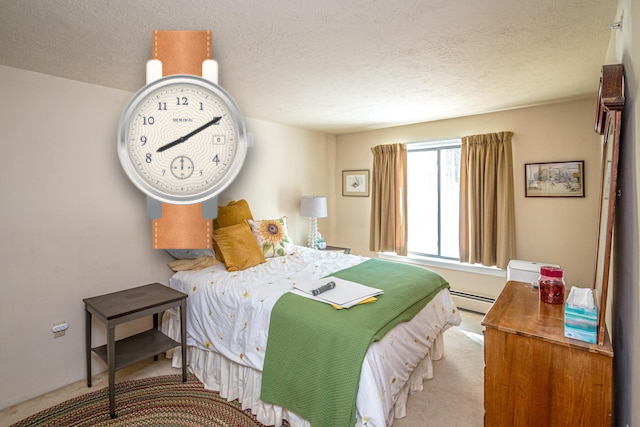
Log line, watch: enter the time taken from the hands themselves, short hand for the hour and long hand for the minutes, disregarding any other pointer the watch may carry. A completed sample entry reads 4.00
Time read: 8.10
